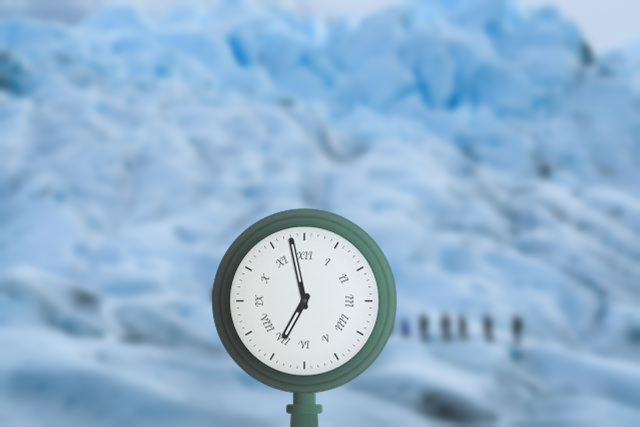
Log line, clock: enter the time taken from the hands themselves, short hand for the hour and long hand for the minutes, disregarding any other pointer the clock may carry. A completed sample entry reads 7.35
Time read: 6.58
